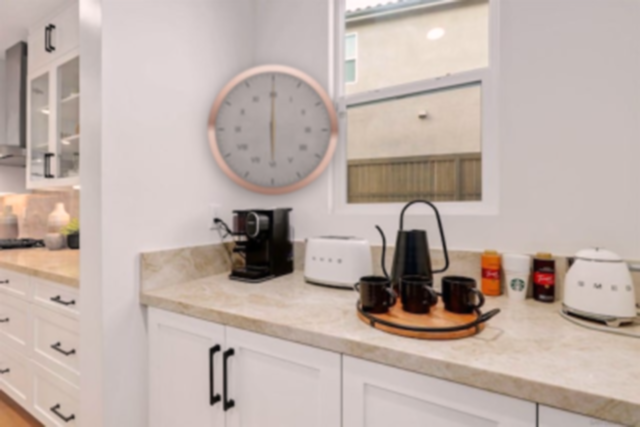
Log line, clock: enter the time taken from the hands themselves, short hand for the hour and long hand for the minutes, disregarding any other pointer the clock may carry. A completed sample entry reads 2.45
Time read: 6.00
